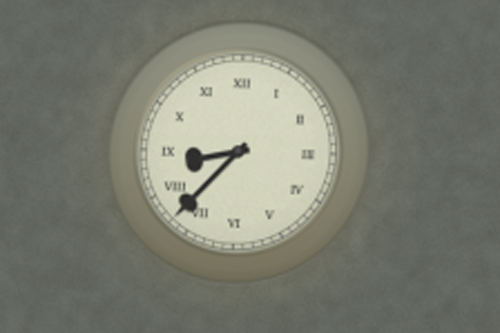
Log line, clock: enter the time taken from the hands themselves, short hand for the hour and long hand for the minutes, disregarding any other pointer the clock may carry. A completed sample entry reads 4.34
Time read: 8.37
